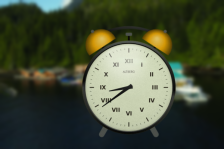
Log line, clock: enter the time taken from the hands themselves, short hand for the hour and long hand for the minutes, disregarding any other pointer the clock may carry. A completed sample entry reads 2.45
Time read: 8.39
